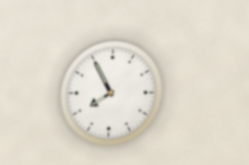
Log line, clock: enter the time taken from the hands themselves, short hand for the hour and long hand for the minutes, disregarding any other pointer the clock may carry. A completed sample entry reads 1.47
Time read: 7.55
